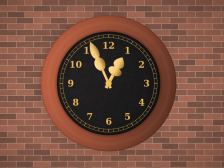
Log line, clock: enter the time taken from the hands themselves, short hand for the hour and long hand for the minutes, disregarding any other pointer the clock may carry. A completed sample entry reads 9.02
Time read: 12.56
